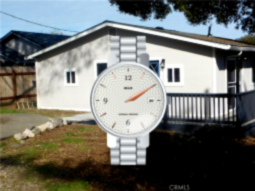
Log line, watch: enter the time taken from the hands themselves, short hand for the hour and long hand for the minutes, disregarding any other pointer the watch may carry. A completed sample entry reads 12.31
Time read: 2.10
